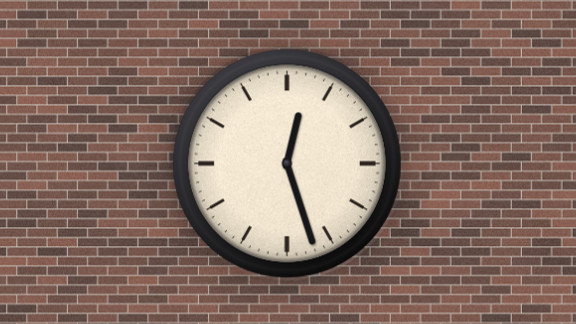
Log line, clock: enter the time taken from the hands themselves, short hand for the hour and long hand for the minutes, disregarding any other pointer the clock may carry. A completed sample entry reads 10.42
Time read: 12.27
